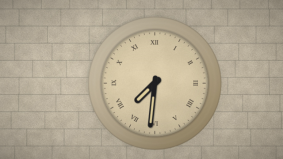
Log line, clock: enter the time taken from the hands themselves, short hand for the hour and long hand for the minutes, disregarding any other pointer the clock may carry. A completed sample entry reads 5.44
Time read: 7.31
